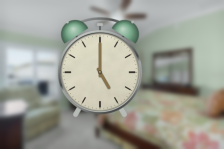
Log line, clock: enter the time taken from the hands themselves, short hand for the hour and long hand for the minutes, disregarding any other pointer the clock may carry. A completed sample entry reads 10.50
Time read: 5.00
